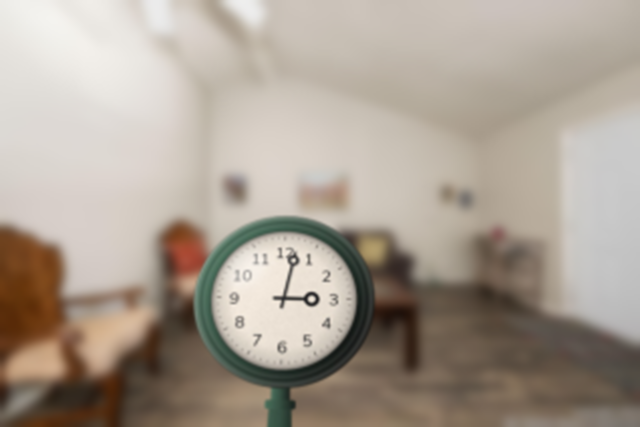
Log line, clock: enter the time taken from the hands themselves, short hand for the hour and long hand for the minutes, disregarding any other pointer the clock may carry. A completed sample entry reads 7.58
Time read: 3.02
